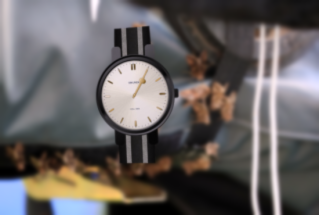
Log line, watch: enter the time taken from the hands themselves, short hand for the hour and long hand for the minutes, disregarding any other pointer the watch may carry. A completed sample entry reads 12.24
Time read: 1.05
